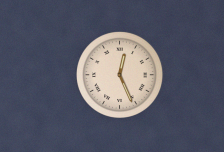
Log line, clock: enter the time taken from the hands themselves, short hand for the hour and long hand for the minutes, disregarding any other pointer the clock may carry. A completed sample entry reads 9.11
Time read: 12.26
